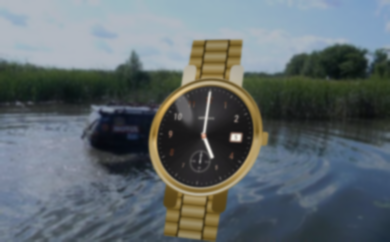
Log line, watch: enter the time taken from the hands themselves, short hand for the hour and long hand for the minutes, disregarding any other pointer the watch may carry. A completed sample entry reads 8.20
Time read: 5.00
